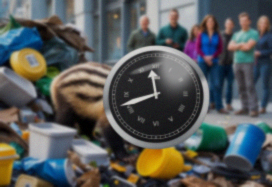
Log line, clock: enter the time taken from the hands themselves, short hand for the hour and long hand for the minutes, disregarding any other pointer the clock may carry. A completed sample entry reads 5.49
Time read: 11.42
